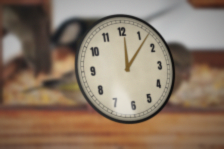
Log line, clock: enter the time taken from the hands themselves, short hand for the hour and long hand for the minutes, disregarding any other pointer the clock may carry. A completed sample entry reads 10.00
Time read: 12.07
